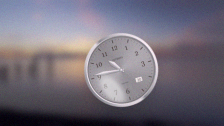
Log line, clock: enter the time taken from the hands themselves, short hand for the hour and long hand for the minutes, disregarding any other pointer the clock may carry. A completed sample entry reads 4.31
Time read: 10.46
